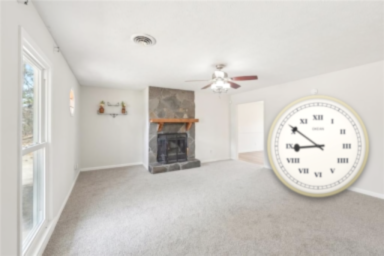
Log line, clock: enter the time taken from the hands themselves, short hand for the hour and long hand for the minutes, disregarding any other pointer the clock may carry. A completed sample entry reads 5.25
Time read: 8.51
